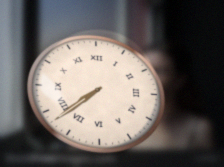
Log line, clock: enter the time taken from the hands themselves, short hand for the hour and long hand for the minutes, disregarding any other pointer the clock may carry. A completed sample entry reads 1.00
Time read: 7.38
